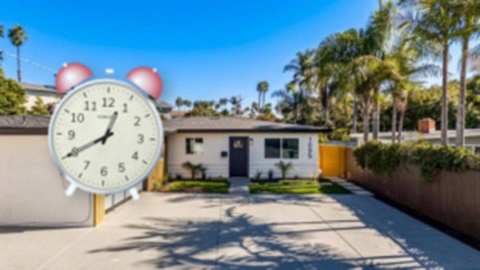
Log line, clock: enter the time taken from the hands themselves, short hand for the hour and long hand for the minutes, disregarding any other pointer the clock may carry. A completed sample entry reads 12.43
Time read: 12.40
